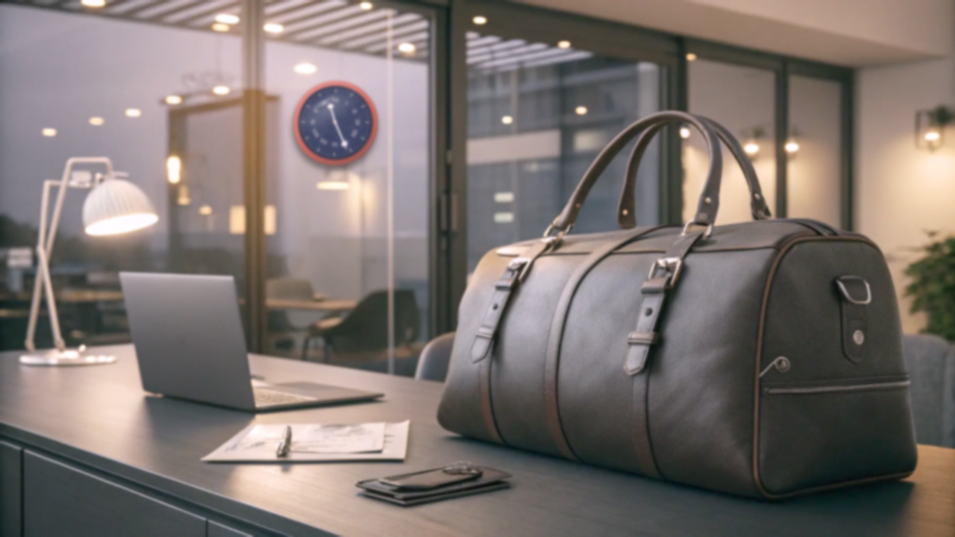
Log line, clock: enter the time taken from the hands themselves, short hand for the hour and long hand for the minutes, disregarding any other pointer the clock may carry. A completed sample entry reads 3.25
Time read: 11.26
